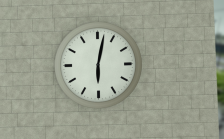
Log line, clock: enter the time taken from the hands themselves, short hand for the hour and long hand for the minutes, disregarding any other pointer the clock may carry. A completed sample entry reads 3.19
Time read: 6.02
